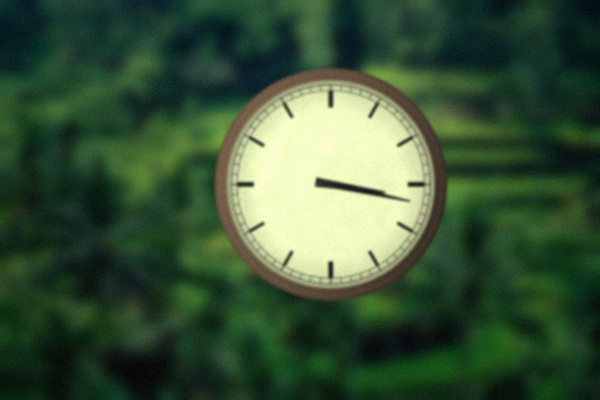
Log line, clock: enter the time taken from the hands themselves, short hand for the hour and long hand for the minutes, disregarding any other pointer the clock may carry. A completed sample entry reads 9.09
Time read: 3.17
